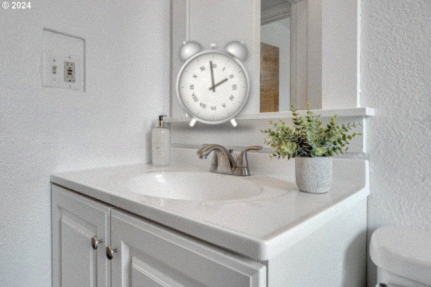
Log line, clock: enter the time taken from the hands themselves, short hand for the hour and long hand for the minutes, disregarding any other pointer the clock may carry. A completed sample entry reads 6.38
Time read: 1.59
